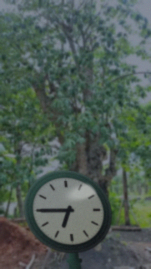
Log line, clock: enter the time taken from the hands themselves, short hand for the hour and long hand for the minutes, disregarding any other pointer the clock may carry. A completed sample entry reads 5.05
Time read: 6.45
